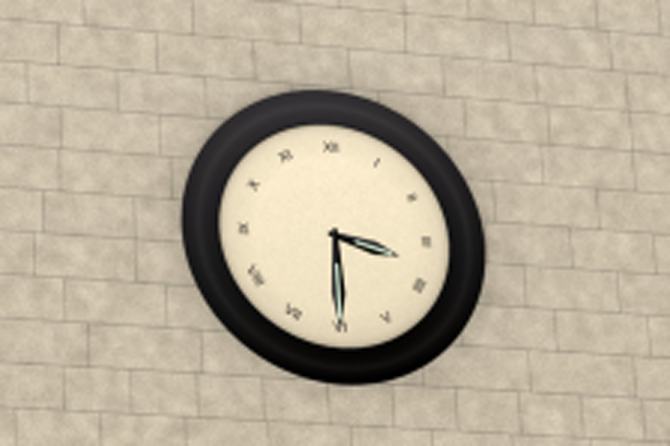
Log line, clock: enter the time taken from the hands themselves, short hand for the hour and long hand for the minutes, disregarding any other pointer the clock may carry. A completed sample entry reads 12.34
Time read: 3.30
